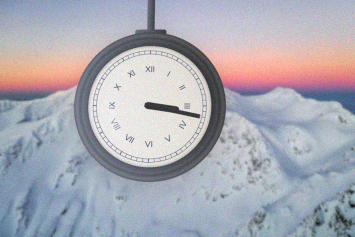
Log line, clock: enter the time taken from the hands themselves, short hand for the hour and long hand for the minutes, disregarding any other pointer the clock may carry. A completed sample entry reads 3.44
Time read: 3.17
